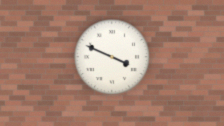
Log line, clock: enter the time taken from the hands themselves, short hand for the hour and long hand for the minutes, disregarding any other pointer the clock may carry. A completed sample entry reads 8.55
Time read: 3.49
